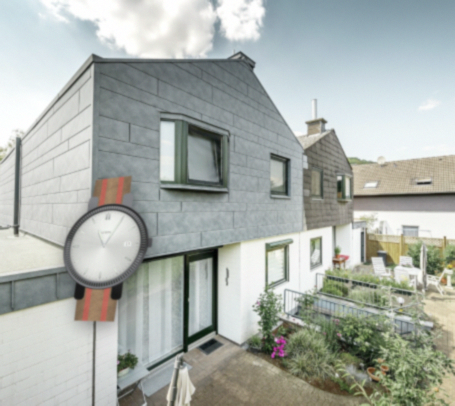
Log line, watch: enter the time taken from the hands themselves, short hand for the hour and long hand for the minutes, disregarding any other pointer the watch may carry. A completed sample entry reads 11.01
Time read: 11.05
